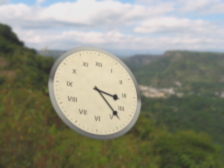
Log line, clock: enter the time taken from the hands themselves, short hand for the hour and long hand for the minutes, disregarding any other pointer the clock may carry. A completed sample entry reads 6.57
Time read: 3.23
